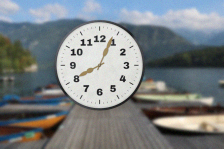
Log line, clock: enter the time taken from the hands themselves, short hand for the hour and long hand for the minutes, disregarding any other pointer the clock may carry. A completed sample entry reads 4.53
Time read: 8.04
